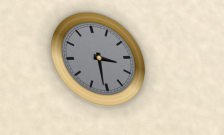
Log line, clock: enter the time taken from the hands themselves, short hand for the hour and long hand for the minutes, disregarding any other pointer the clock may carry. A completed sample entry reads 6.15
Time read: 3.31
